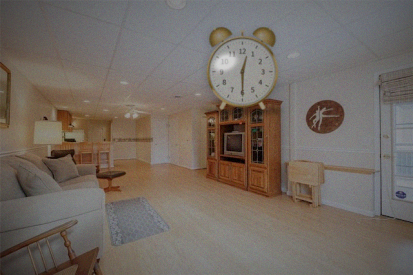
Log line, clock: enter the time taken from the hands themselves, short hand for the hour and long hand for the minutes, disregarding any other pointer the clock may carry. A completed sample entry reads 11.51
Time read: 12.30
